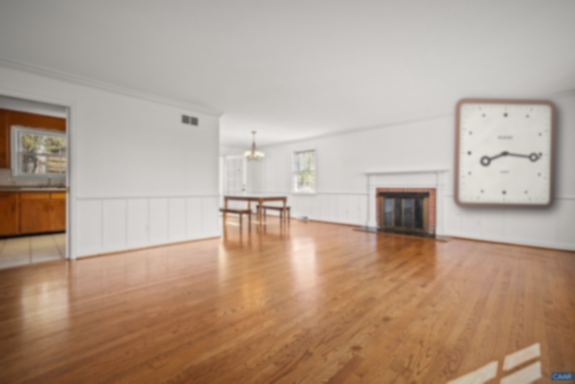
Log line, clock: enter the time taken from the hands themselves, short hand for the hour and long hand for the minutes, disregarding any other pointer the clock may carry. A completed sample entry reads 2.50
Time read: 8.16
